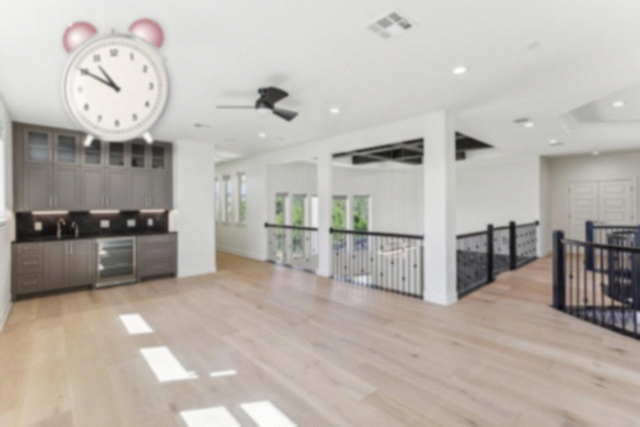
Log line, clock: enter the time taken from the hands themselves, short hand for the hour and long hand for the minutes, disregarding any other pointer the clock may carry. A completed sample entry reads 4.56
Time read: 10.50
